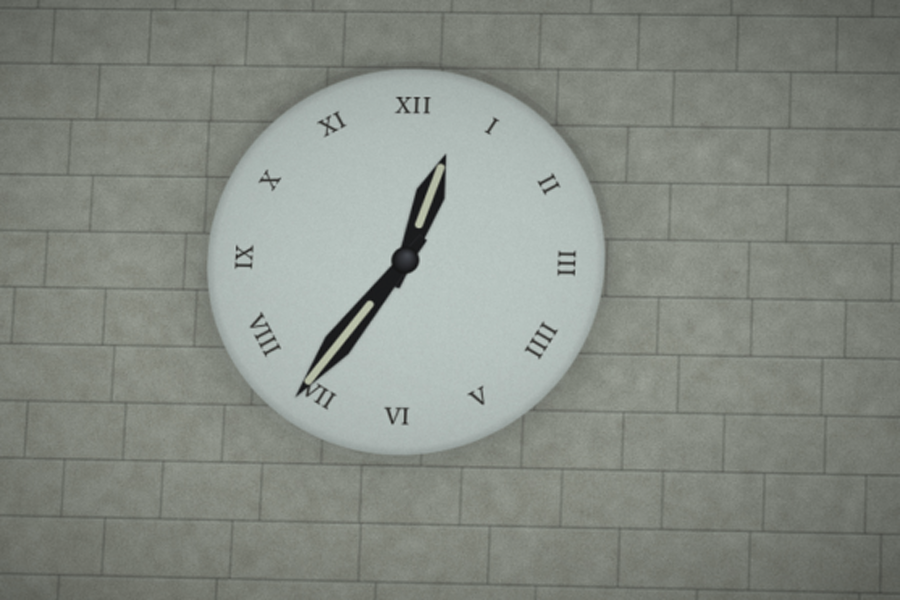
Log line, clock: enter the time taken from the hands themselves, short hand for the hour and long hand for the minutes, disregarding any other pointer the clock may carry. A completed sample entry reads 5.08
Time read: 12.36
